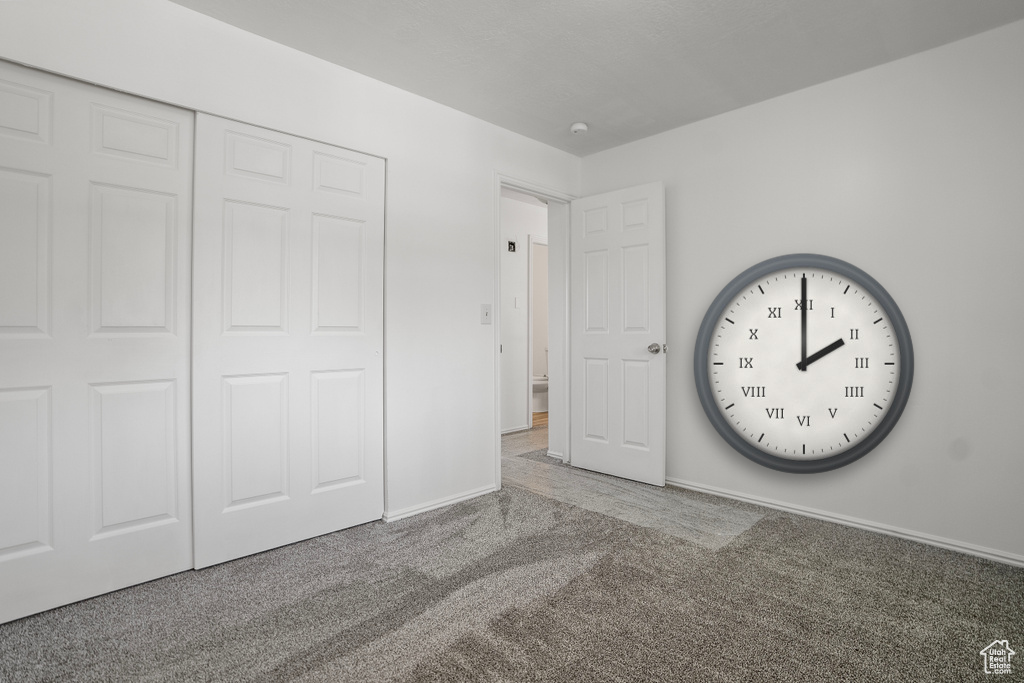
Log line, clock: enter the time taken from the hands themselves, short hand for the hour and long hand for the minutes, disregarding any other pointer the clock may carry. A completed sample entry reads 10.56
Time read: 2.00
